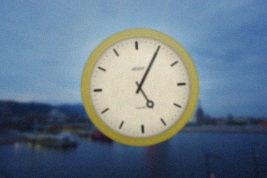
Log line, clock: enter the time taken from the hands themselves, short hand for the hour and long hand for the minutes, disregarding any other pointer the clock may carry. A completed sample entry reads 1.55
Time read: 5.05
